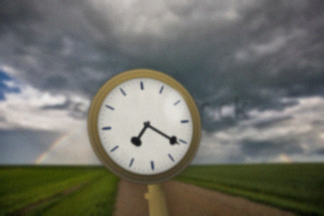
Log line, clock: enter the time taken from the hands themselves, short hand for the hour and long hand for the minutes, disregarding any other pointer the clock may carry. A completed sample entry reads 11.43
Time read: 7.21
